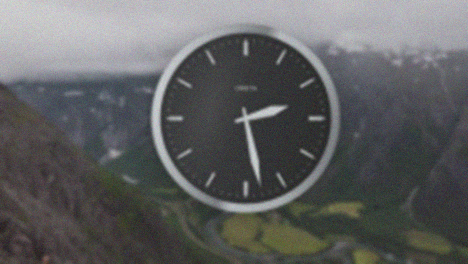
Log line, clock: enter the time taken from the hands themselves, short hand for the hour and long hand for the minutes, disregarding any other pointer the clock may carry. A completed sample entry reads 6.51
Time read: 2.28
